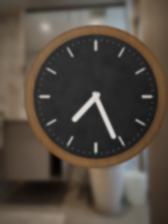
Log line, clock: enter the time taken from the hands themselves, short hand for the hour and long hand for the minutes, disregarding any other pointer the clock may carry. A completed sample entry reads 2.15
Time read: 7.26
